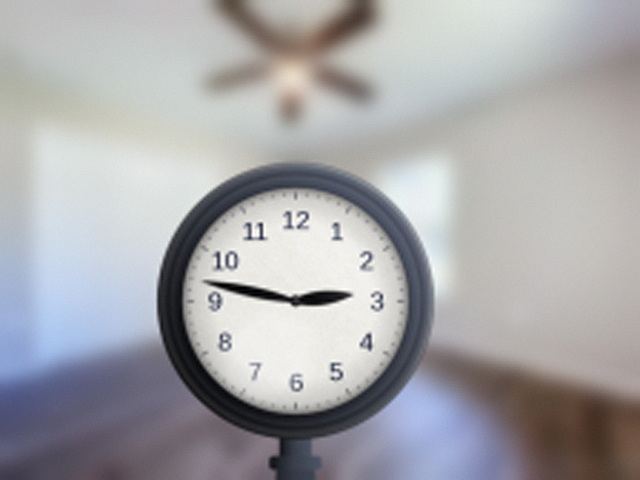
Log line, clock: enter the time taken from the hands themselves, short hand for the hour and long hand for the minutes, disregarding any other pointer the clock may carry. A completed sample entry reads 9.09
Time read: 2.47
